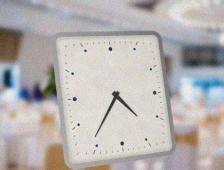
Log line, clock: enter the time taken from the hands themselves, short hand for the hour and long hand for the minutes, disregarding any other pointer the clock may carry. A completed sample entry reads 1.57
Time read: 4.36
